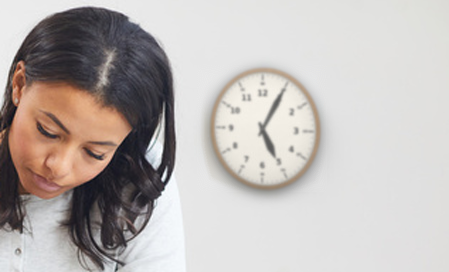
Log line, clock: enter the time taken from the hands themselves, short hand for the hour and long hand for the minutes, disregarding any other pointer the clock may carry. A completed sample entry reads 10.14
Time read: 5.05
